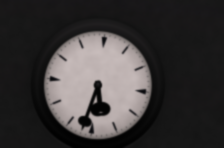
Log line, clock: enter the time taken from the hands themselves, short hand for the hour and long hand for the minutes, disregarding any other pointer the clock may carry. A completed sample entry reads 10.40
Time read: 5.32
